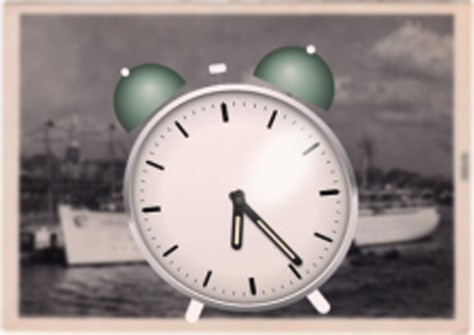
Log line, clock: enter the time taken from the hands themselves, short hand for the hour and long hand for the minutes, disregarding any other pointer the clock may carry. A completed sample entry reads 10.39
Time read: 6.24
